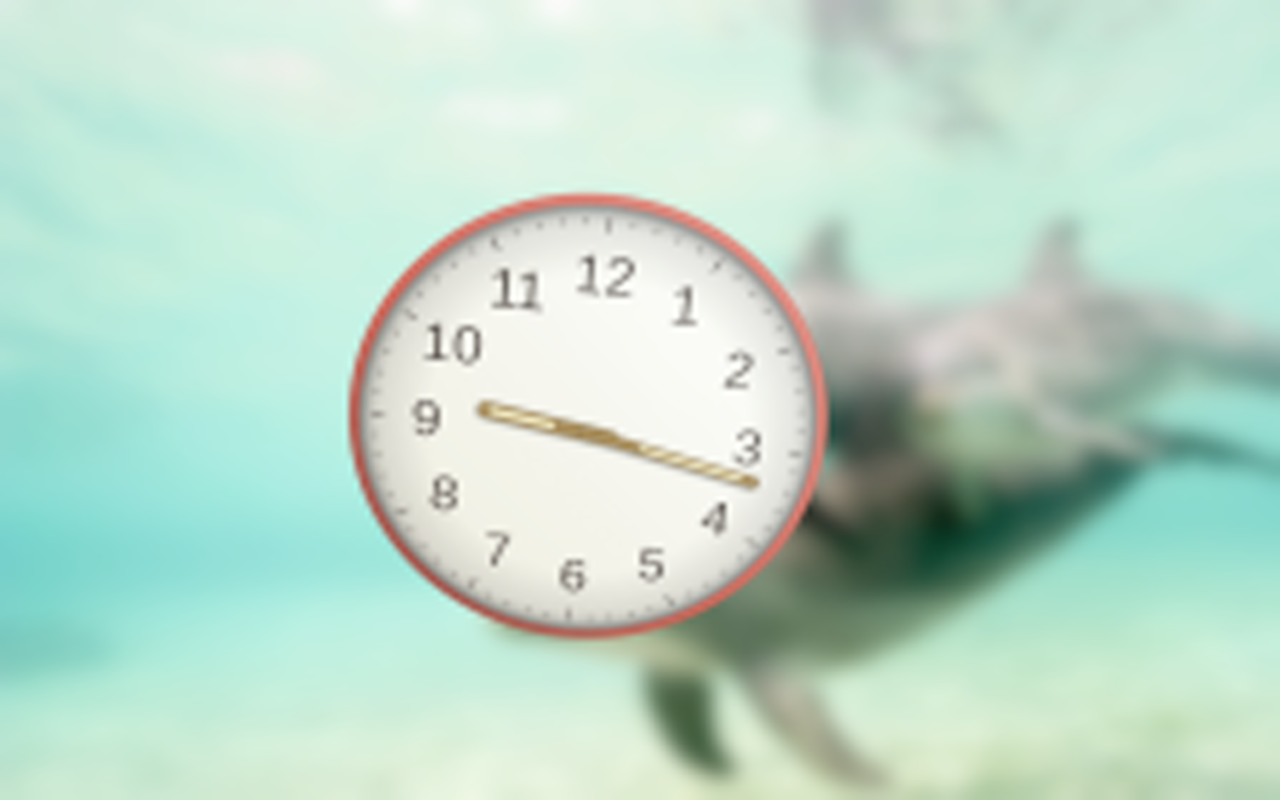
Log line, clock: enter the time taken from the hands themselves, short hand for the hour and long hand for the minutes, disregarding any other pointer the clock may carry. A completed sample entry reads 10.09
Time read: 9.17
